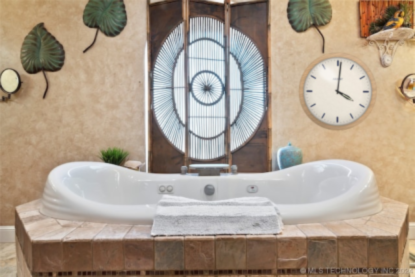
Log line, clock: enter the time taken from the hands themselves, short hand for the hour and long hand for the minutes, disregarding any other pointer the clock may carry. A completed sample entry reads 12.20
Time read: 4.01
